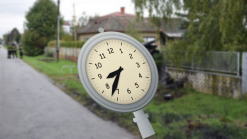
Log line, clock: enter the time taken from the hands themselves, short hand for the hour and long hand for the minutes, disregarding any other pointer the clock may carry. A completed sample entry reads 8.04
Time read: 8.37
